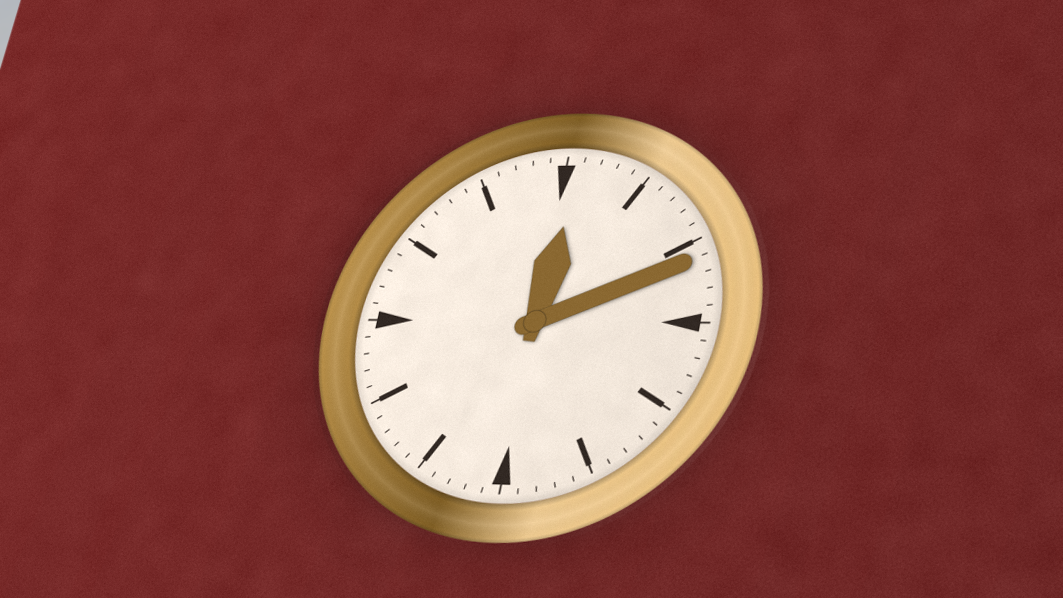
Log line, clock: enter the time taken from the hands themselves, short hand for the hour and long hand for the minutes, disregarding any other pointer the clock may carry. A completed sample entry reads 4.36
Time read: 12.11
